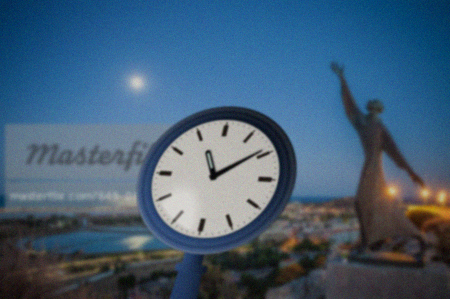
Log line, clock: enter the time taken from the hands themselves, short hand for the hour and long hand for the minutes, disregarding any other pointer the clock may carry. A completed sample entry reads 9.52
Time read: 11.09
